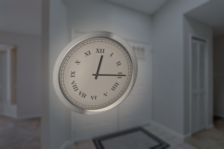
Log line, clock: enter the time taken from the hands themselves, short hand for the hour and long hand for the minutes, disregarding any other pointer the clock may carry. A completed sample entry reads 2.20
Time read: 12.15
